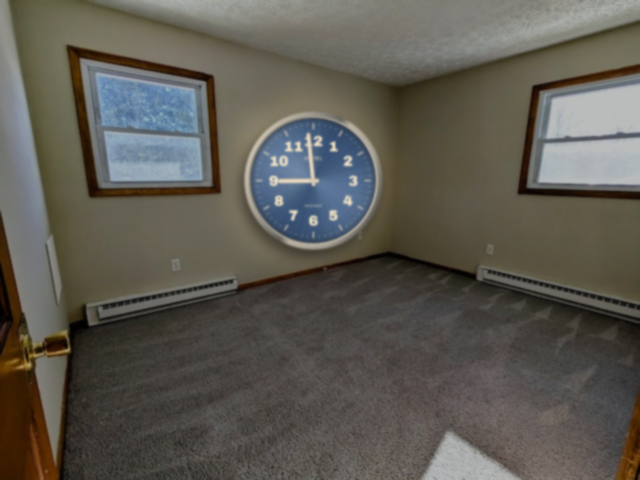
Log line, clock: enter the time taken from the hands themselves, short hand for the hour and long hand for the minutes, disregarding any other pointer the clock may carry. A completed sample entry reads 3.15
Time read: 8.59
